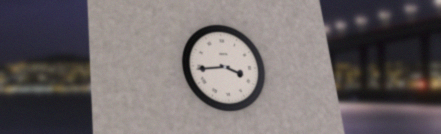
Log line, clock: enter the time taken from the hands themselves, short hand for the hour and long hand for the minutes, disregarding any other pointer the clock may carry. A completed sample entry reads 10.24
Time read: 3.44
